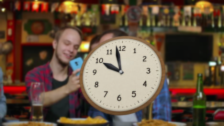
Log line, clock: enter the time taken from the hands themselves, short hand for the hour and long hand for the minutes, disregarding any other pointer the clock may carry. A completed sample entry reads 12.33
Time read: 9.58
